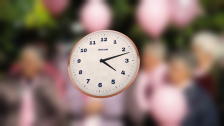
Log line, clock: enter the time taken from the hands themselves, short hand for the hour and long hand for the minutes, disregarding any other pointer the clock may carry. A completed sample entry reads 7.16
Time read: 4.12
